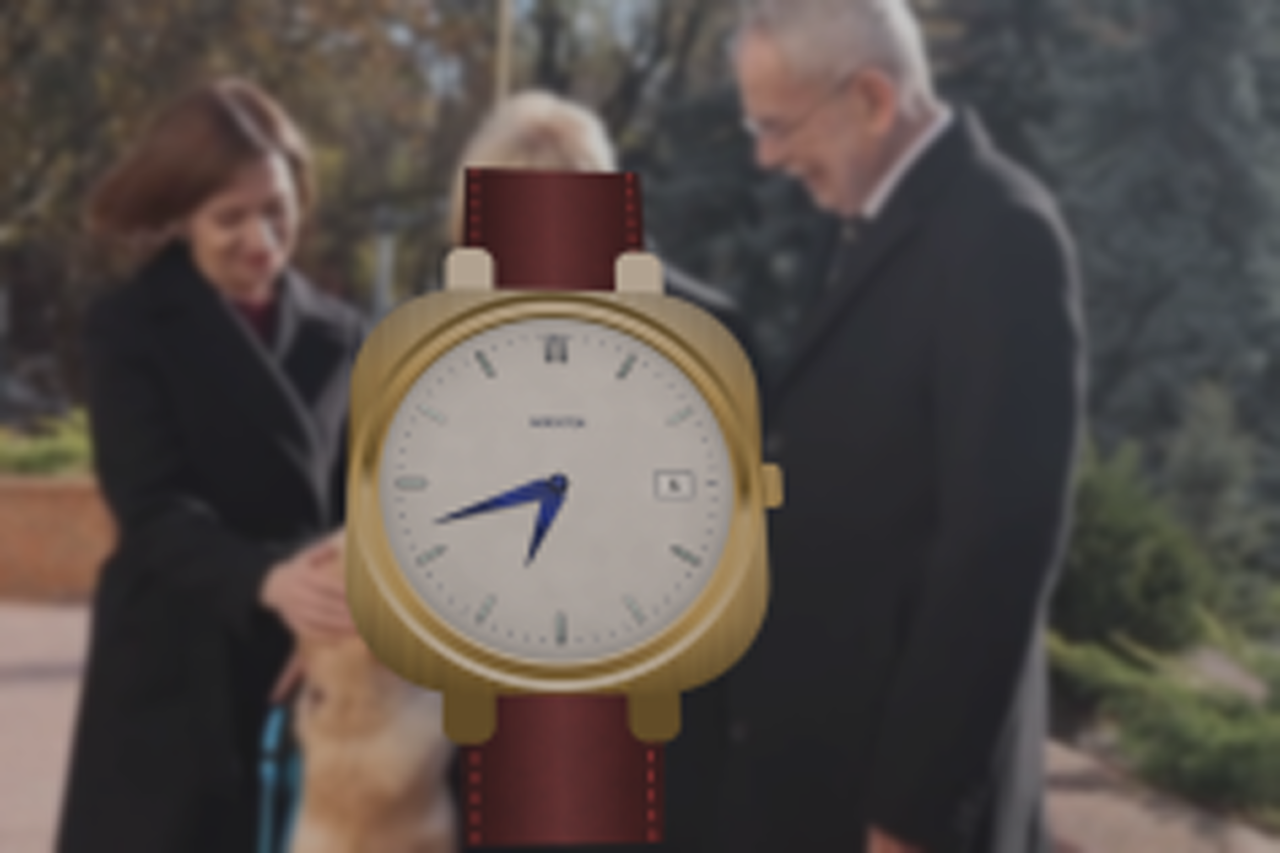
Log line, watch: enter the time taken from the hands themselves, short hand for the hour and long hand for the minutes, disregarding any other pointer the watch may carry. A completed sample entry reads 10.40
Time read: 6.42
